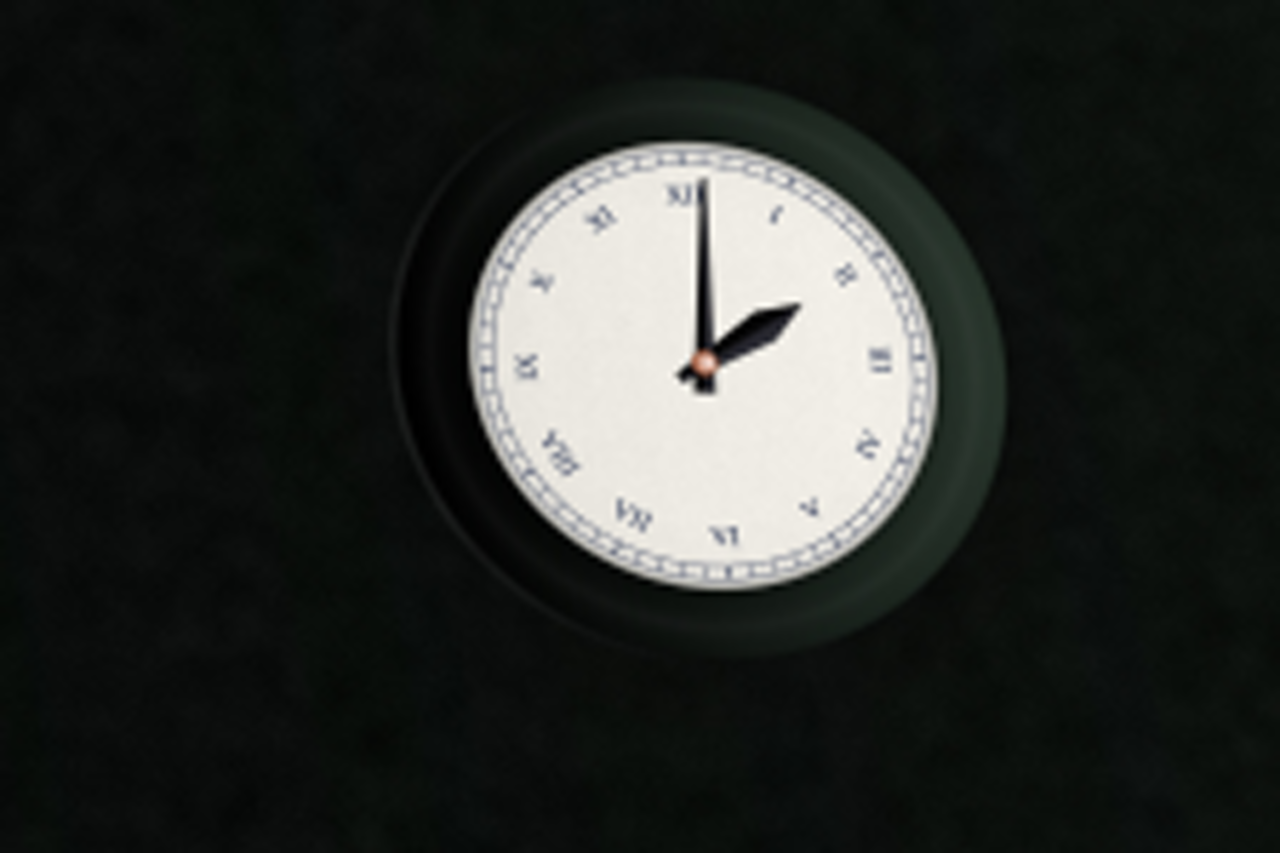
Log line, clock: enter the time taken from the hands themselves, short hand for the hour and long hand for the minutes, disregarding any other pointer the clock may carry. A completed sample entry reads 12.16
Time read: 2.01
